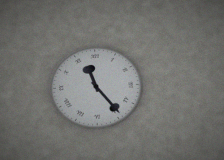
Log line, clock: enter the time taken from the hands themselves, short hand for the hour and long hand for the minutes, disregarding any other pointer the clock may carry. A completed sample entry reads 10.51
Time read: 11.24
